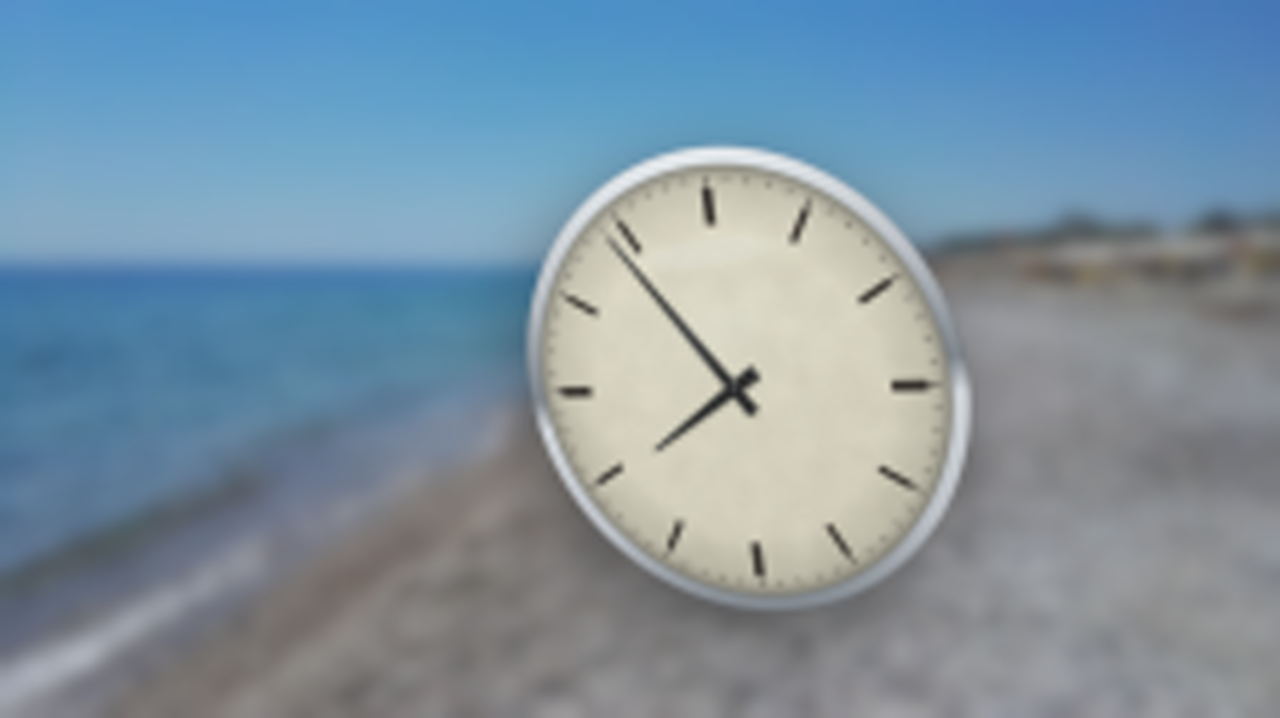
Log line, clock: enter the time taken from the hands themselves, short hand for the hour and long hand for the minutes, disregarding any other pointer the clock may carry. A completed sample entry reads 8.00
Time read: 7.54
